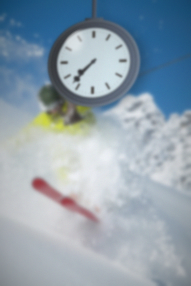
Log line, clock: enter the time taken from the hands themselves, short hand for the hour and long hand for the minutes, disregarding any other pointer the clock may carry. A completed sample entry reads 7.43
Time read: 7.37
